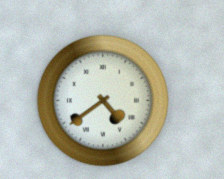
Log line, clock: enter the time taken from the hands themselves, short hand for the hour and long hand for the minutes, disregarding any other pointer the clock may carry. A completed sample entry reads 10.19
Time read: 4.39
